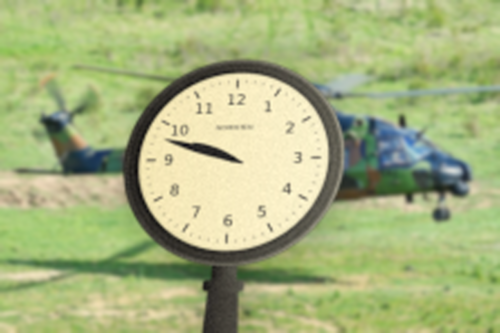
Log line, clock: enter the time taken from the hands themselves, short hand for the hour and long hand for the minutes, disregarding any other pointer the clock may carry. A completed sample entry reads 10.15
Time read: 9.48
